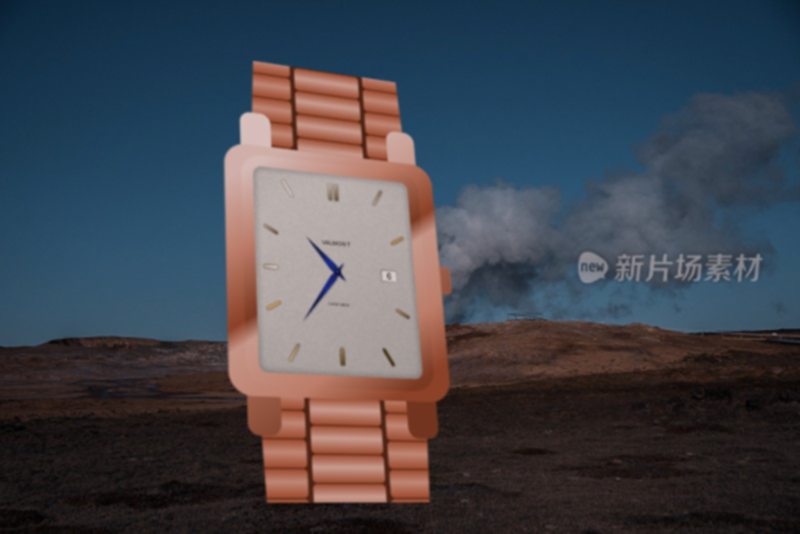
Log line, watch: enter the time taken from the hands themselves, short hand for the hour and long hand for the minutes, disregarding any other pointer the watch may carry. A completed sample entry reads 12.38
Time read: 10.36
